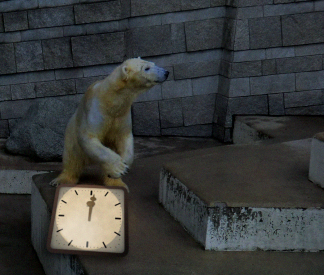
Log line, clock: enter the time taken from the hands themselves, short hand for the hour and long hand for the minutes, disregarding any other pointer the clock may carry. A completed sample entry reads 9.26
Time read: 12.01
